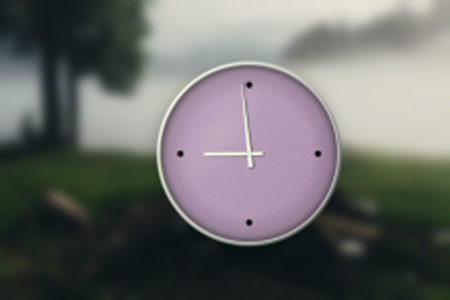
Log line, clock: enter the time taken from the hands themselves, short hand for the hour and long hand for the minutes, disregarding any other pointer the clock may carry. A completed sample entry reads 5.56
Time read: 8.59
